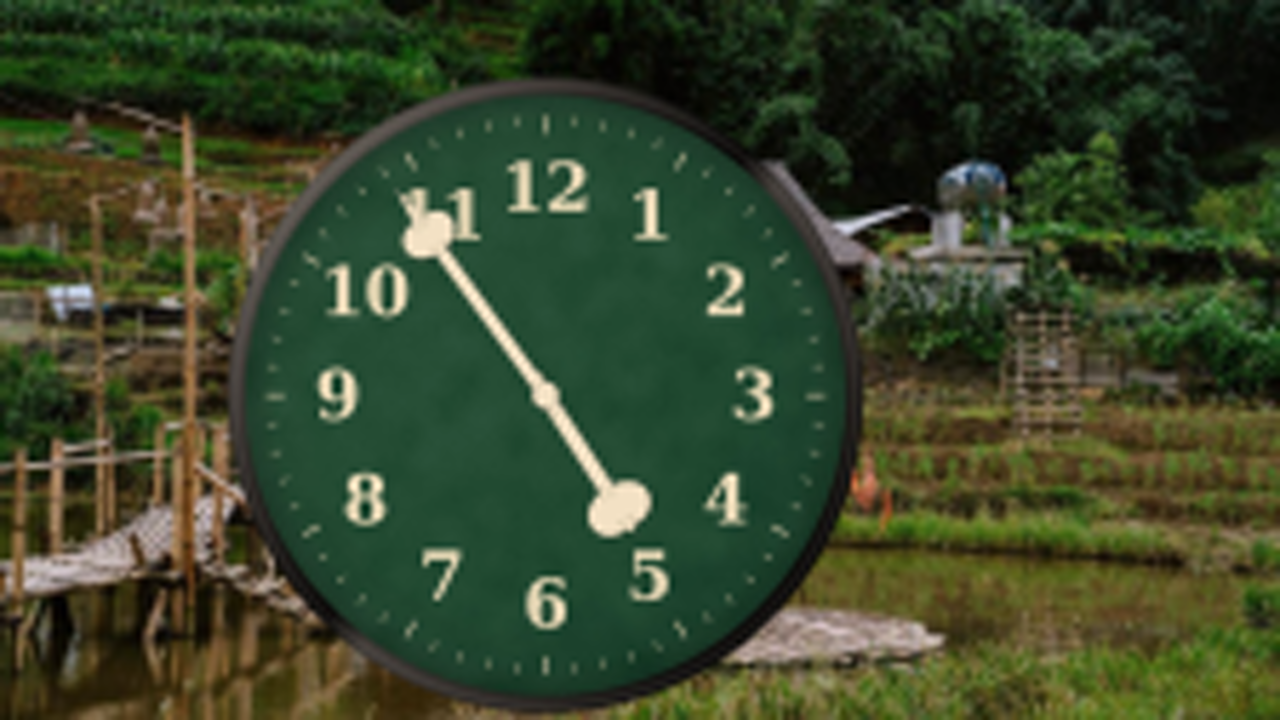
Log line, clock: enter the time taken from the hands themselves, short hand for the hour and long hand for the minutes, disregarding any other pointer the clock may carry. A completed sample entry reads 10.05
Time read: 4.54
